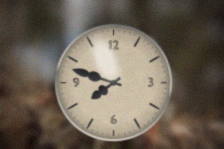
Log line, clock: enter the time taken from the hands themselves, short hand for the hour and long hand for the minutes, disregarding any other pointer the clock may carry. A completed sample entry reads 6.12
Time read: 7.48
